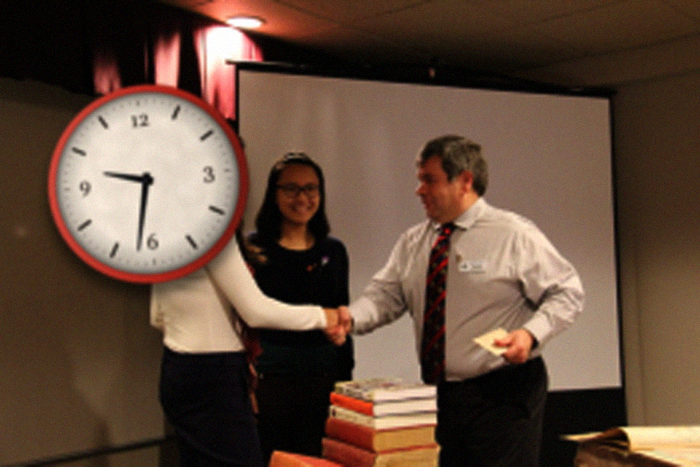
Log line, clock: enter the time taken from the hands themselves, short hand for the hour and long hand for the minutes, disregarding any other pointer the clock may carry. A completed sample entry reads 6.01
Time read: 9.32
